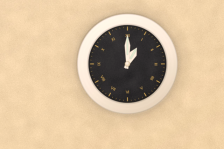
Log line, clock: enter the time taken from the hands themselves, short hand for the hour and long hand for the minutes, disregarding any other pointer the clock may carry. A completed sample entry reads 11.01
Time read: 1.00
